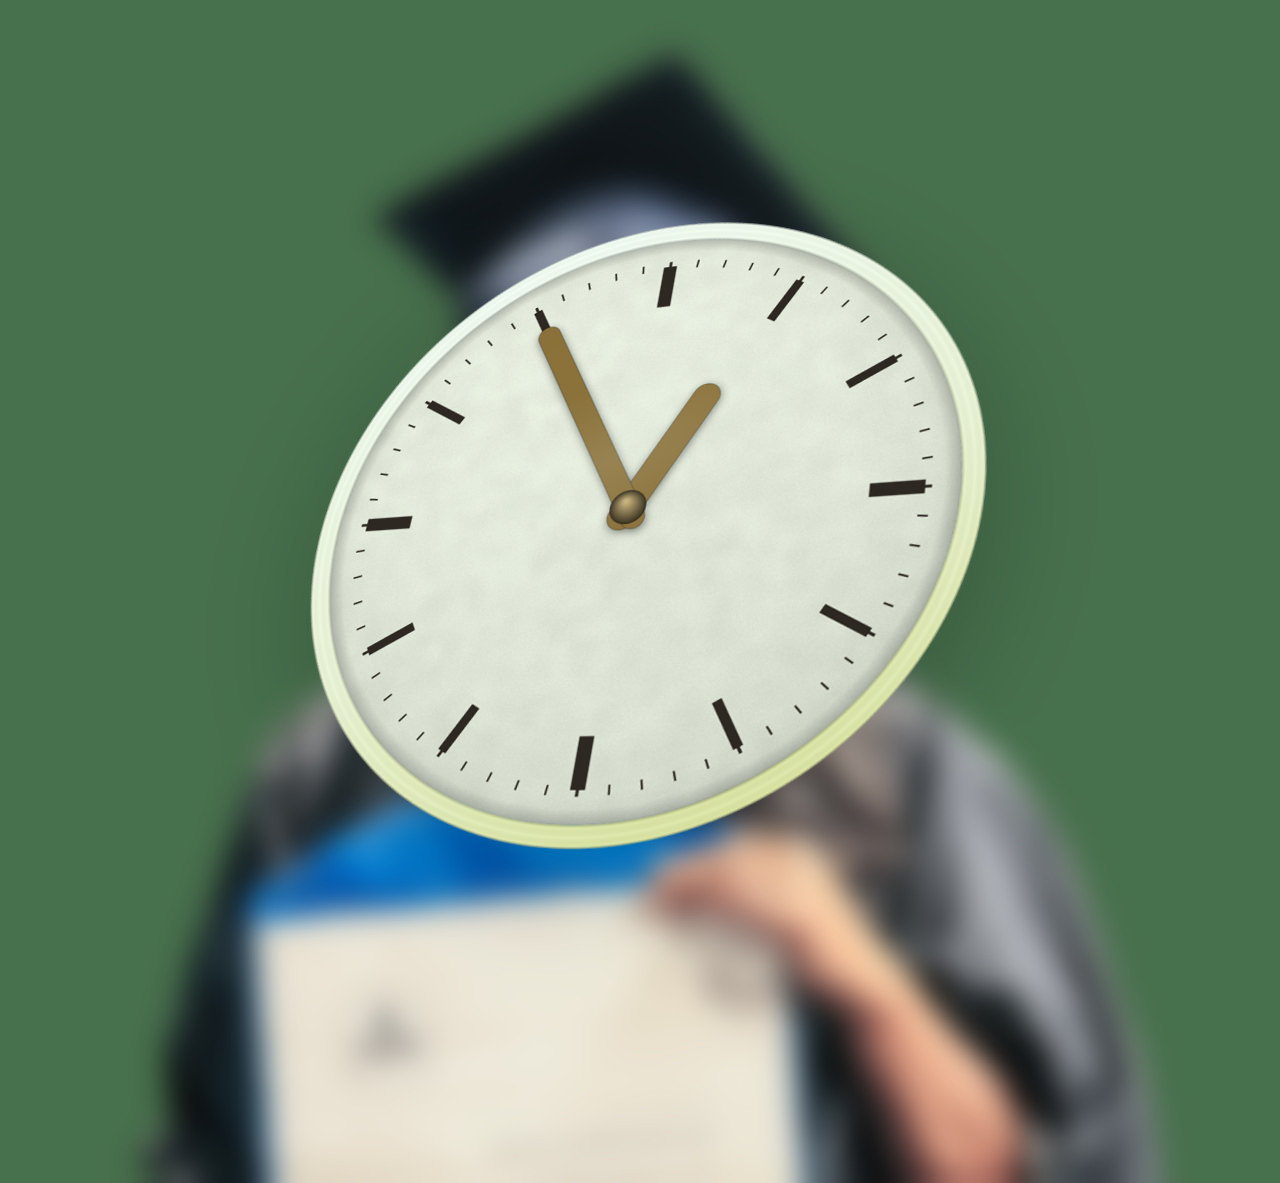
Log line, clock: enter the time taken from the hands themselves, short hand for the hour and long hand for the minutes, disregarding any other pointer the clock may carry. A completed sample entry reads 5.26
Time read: 12.55
